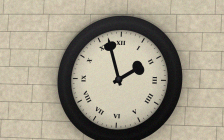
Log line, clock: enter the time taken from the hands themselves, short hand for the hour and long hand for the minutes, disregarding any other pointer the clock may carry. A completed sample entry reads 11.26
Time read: 1.57
